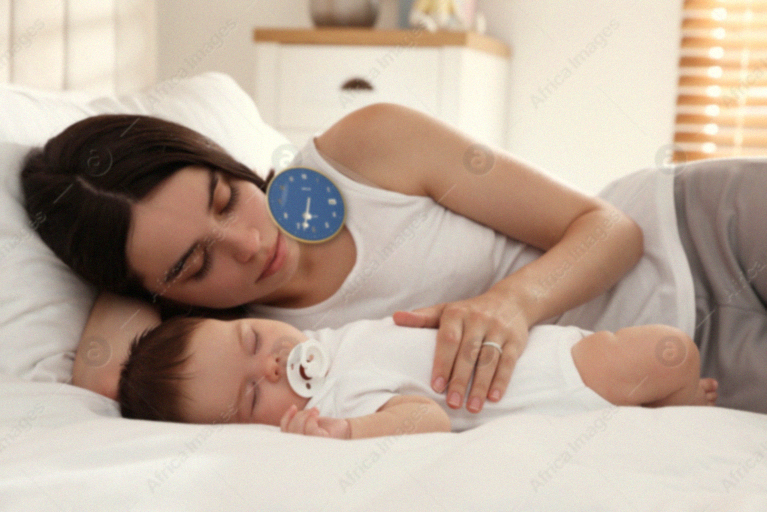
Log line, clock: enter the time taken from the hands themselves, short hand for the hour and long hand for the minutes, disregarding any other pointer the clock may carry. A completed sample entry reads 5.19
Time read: 6.33
